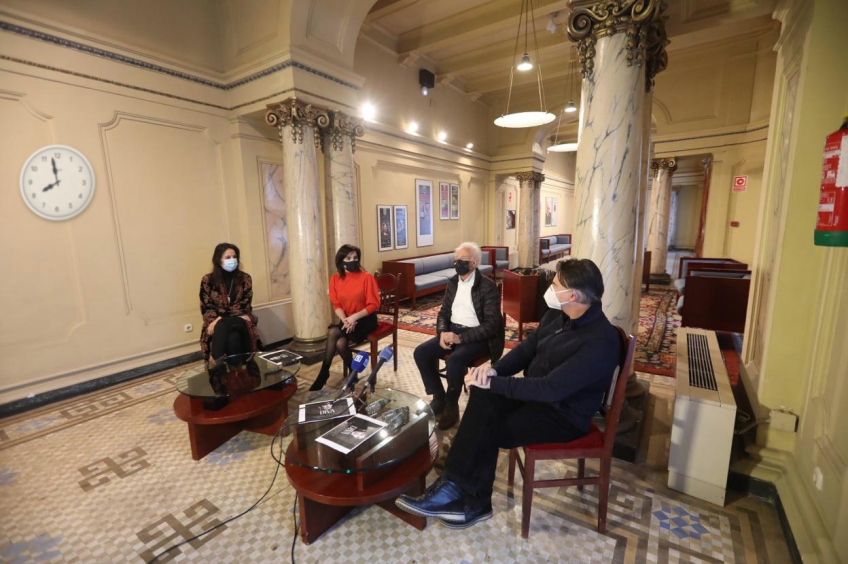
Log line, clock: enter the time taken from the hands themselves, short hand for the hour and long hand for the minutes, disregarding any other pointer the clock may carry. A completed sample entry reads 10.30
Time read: 7.58
